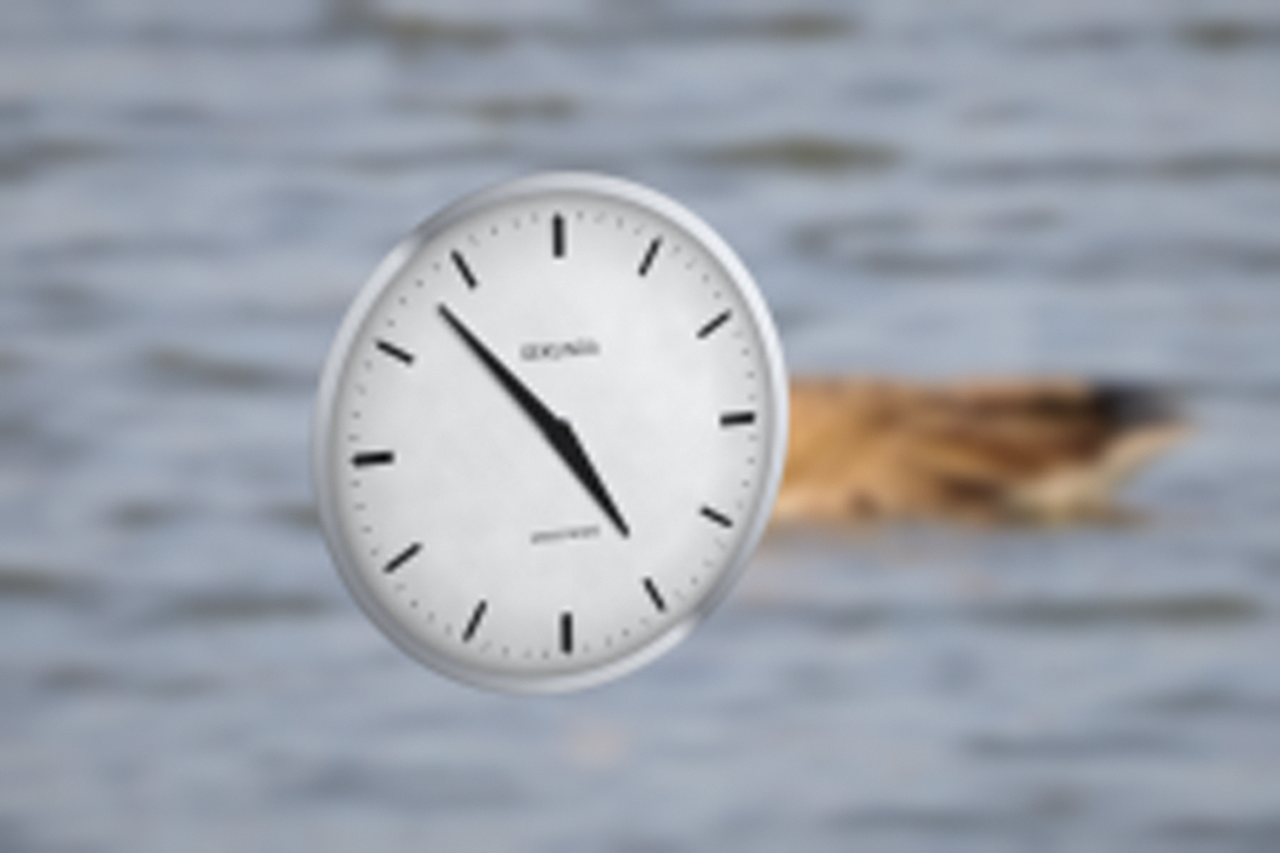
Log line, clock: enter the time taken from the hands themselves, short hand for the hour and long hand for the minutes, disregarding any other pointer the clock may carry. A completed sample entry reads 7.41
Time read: 4.53
